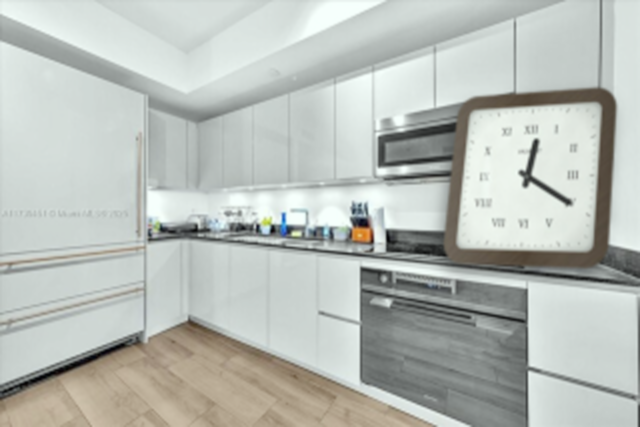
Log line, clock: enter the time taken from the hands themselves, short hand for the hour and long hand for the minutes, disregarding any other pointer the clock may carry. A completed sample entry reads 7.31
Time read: 12.20
